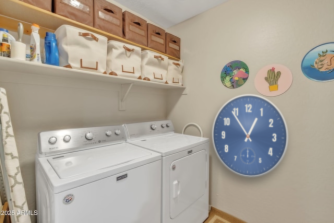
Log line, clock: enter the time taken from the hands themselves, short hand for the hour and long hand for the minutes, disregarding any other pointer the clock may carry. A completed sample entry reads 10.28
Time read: 12.54
